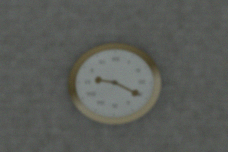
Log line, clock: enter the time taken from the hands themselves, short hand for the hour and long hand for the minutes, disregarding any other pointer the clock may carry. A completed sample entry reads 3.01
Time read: 9.20
